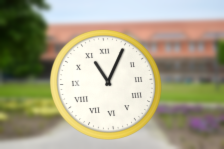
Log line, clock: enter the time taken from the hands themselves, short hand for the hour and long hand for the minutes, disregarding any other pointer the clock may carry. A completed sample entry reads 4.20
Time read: 11.05
